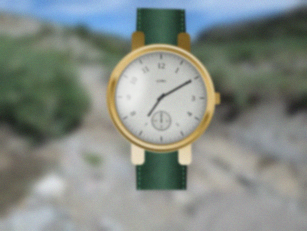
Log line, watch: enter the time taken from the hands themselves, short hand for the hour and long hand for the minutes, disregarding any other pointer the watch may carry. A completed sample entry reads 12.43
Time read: 7.10
